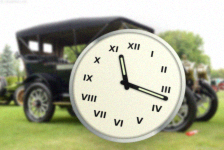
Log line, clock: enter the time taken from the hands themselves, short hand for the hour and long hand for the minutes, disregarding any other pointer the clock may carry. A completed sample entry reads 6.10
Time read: 11.17
